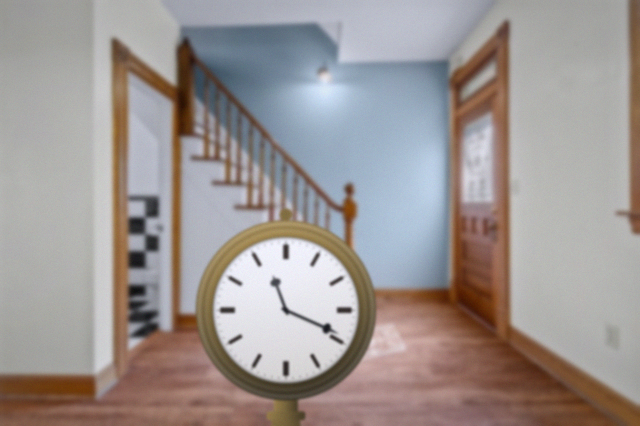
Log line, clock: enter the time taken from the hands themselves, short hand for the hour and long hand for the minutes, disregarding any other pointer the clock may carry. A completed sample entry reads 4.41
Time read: 11.19
